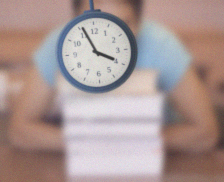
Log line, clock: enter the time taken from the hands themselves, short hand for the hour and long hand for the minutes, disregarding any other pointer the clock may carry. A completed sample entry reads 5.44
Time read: 3.56
